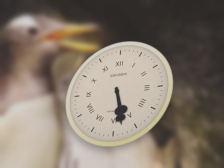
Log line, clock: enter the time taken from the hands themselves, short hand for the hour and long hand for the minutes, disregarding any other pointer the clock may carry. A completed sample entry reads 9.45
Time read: 5.28
